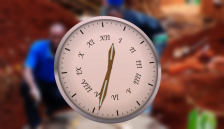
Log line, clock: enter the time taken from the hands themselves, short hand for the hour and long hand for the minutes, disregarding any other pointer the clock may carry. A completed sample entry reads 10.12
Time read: 12.34
